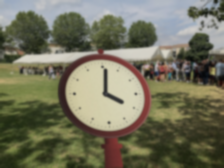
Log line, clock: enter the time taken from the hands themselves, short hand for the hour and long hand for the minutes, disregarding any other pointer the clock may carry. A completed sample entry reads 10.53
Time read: 4.01
